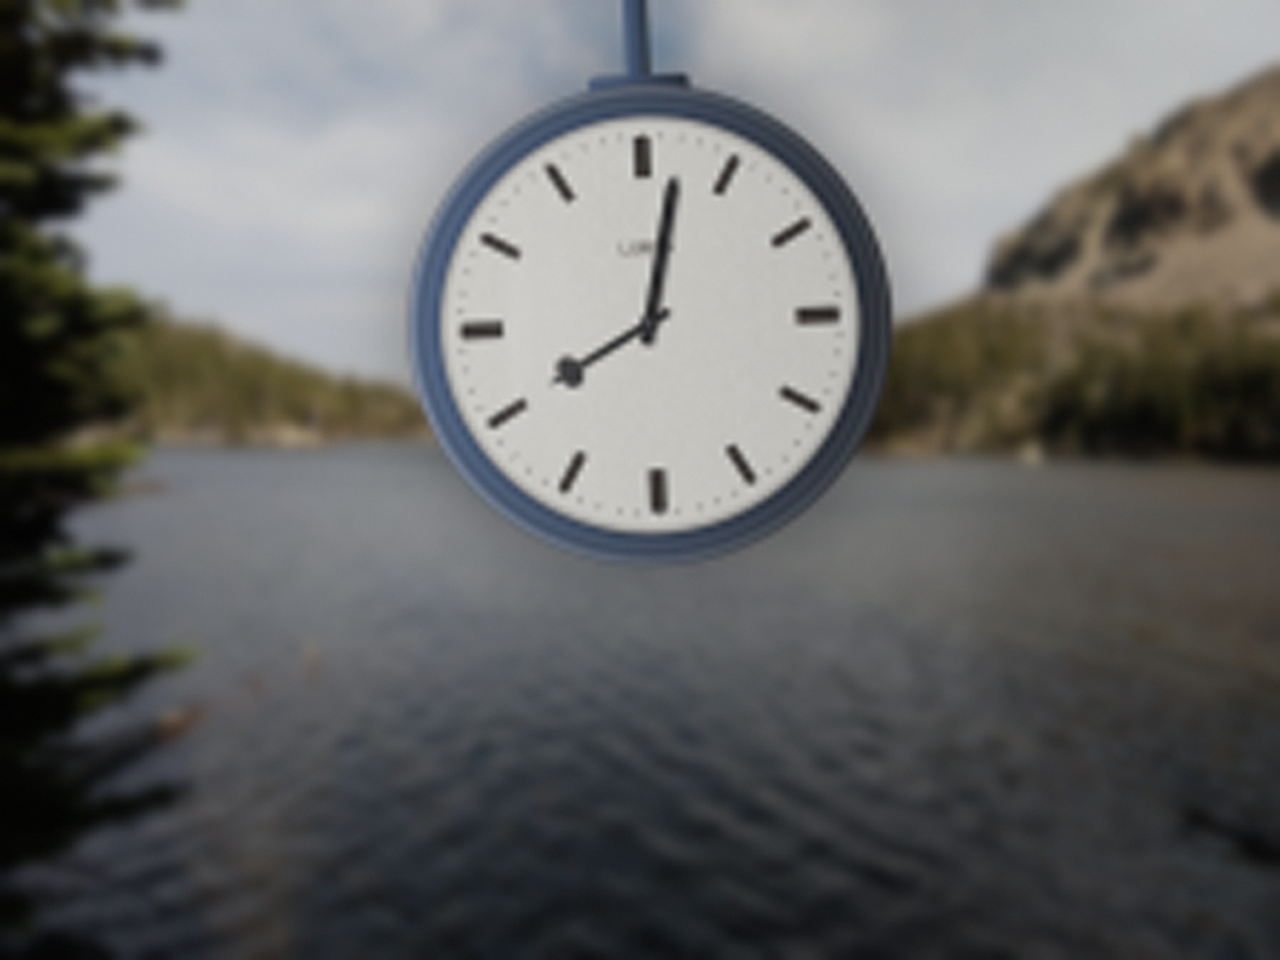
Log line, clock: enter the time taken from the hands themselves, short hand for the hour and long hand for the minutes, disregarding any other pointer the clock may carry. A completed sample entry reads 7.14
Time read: 8.02
